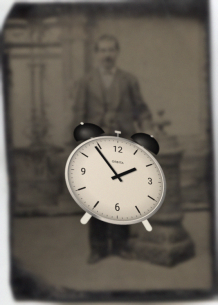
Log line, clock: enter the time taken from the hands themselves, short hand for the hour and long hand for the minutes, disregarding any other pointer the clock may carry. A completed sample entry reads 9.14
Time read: 1.54
